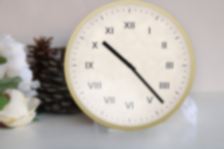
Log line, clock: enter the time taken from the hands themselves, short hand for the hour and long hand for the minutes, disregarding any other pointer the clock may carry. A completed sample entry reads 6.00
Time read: 10.23
